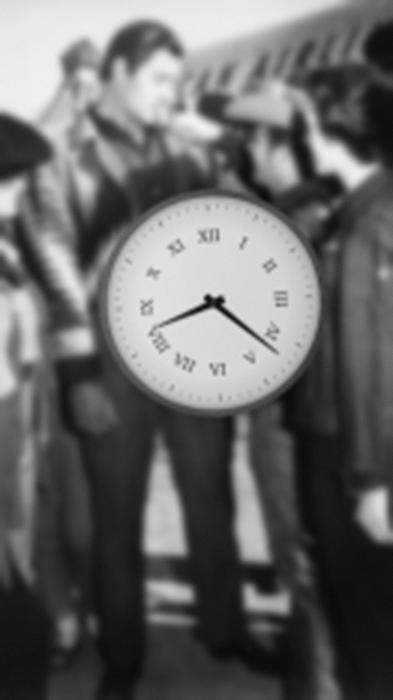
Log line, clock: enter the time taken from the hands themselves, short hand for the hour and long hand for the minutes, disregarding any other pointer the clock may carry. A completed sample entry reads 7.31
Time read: 8.22
